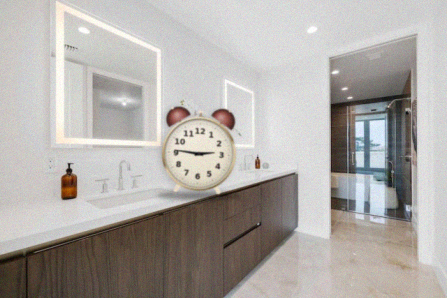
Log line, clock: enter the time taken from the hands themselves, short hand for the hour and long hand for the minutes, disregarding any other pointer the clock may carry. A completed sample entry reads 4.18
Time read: 2.46
